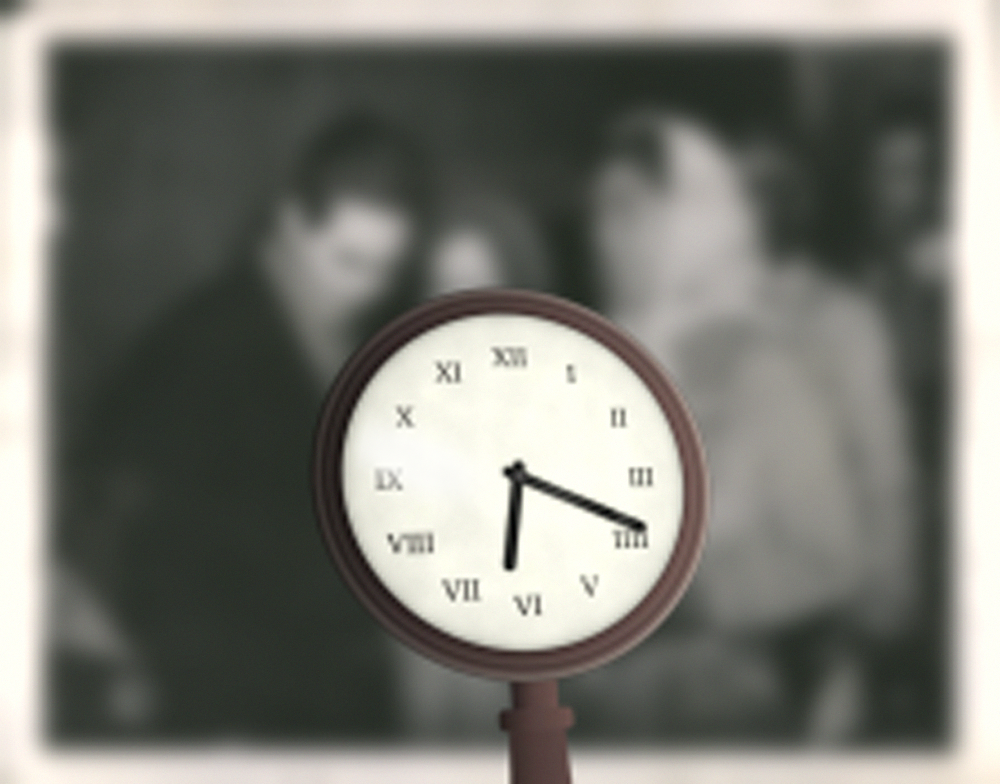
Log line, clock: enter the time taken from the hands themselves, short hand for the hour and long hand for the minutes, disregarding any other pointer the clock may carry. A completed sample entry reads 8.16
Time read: 6.19
